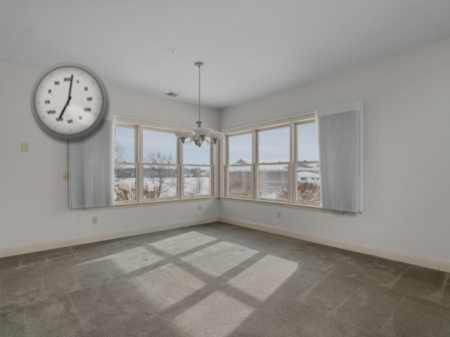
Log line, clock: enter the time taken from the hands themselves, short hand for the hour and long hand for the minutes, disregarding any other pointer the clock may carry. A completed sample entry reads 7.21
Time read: 7.02
